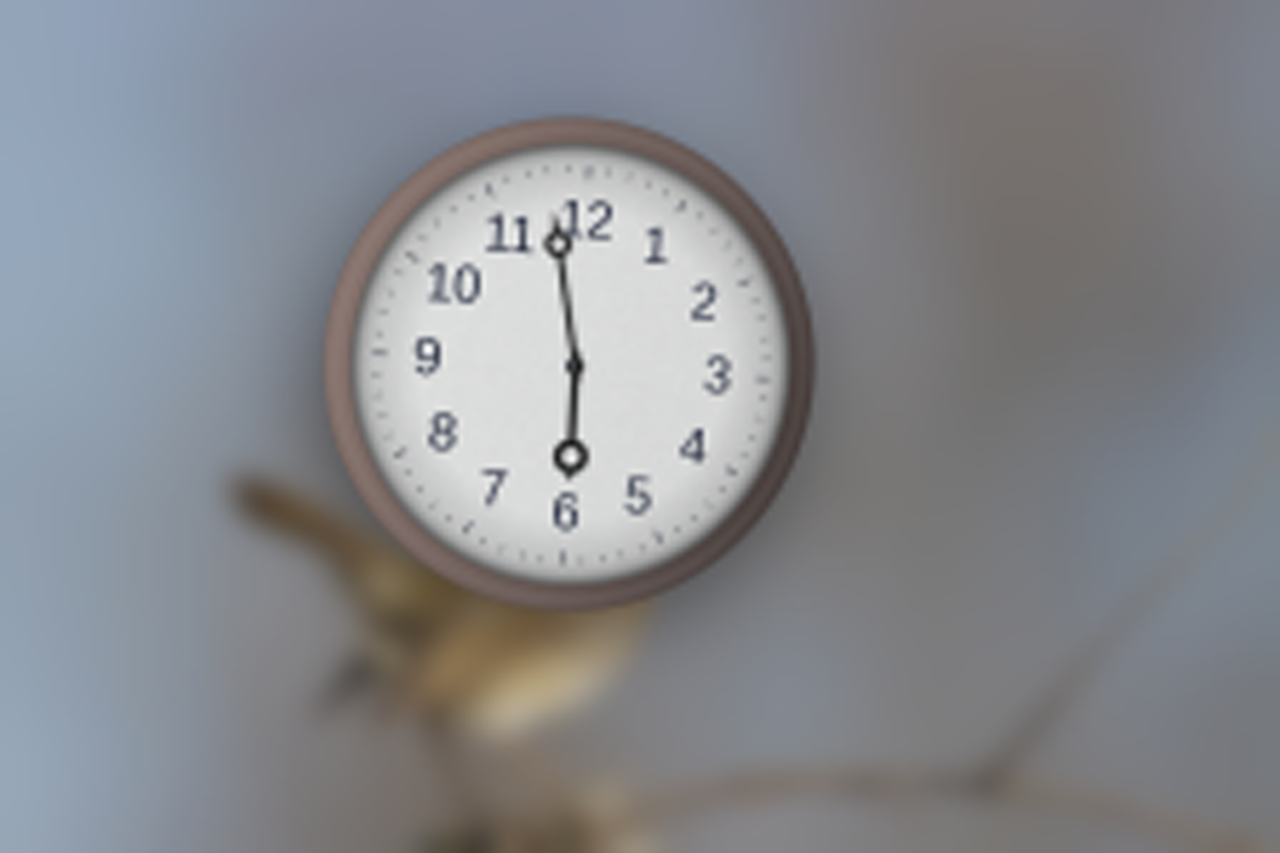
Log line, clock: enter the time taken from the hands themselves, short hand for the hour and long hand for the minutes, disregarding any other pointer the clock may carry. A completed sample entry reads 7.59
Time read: 5.58
